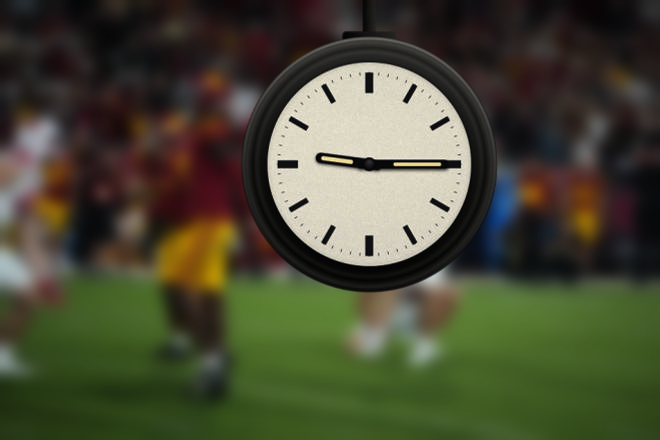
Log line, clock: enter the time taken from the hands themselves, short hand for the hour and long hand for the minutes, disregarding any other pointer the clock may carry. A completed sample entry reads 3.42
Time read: 9.15
